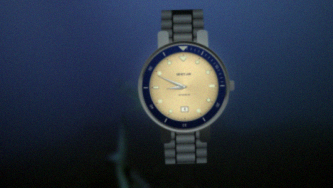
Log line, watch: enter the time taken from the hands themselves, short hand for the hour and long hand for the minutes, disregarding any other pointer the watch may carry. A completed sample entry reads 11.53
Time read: 8.49
